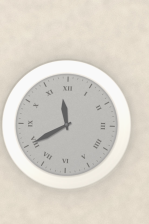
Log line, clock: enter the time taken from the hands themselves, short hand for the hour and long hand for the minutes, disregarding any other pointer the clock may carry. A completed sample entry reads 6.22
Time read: 11.40
